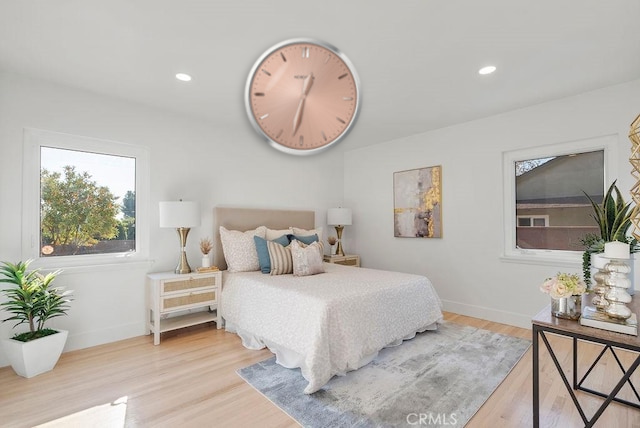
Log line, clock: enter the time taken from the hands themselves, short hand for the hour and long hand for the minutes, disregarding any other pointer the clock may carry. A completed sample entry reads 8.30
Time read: 12.32
